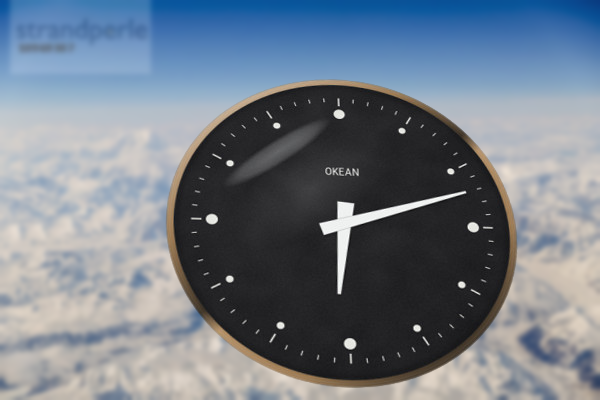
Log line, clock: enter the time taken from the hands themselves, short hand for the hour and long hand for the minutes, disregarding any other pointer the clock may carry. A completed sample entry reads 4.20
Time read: 6.12
